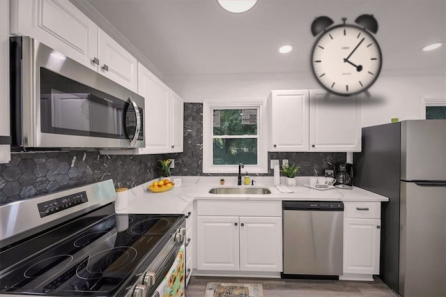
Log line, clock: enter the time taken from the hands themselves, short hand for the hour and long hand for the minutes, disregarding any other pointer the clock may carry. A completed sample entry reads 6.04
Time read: 4.07
